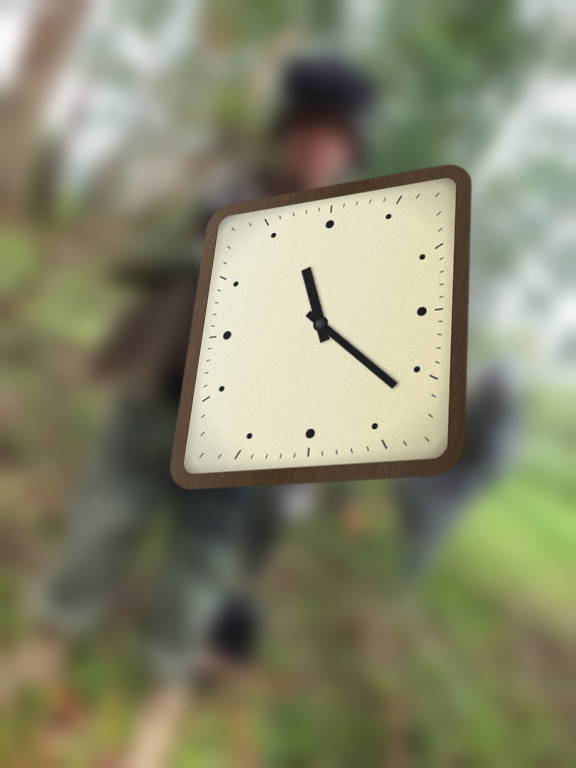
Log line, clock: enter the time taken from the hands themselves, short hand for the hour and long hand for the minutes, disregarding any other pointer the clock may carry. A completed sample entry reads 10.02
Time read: 11.22
